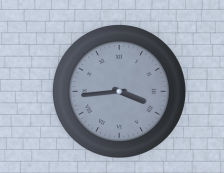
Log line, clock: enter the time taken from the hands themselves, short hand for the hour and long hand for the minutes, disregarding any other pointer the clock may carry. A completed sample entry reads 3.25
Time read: 3.44
